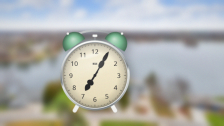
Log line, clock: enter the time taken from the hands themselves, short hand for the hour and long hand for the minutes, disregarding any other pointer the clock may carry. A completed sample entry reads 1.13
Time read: 7.05
